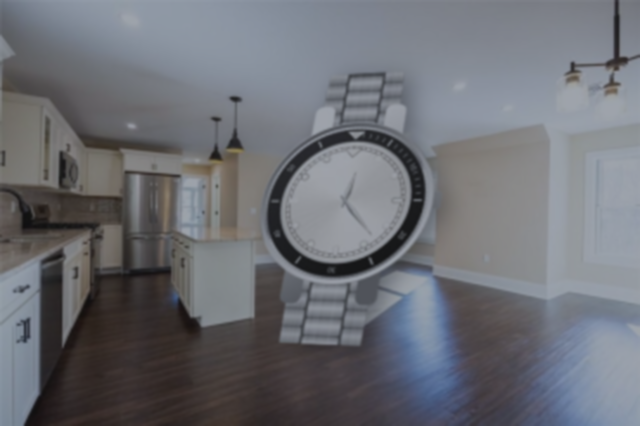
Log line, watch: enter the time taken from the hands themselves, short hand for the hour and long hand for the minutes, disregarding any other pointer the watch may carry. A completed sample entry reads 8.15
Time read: 12.23
